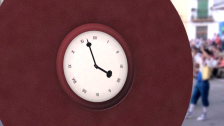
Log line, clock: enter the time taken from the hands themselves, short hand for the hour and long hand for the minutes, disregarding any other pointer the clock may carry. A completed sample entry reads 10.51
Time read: 3.57
